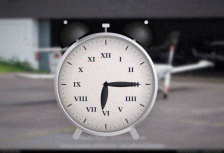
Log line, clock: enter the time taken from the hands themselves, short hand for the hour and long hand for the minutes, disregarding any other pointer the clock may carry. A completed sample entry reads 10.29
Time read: 6.15
